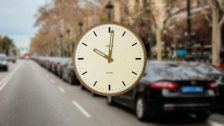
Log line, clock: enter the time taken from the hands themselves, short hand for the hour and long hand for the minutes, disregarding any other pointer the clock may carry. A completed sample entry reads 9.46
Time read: 10.01
